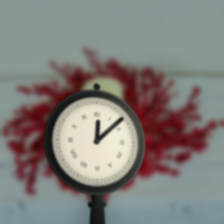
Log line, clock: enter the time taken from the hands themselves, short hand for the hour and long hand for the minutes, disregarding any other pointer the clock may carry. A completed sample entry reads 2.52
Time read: 12.08
